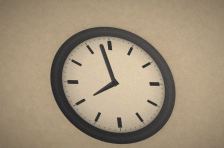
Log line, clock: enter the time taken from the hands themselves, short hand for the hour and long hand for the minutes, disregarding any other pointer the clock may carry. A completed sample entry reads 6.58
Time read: 7.58
